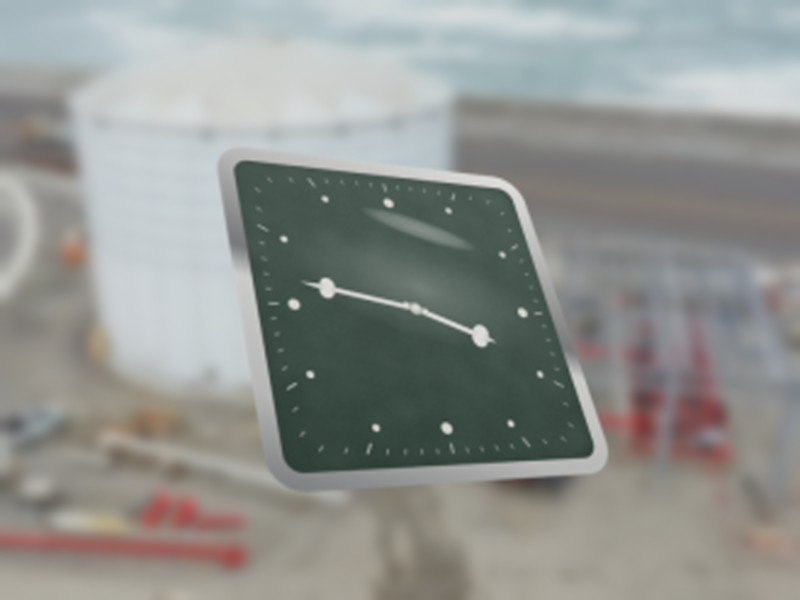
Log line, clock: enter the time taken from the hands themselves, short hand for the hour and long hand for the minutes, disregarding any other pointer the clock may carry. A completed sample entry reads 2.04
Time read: 3.47
